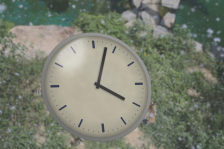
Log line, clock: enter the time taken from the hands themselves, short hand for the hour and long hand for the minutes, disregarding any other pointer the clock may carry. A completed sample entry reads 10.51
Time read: 4.03
